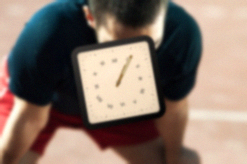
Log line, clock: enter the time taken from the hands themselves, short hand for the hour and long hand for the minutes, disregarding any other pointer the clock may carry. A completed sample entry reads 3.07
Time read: 1.06
